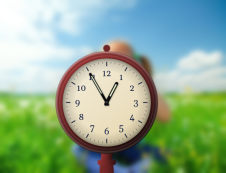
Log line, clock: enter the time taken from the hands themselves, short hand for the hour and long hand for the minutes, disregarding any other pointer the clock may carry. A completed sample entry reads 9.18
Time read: 12.55
